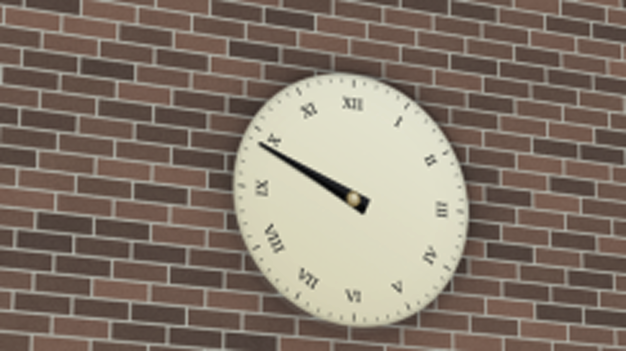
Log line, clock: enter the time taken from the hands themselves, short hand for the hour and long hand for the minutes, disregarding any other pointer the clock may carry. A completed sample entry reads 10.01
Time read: 9.49
